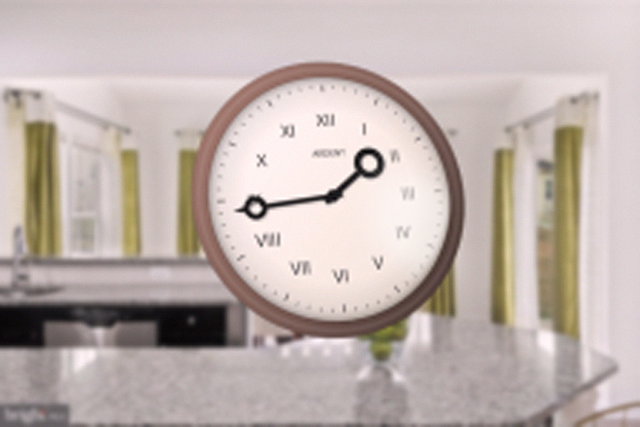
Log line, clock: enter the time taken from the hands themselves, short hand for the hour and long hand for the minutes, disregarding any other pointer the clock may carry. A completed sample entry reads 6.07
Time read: 1.44
